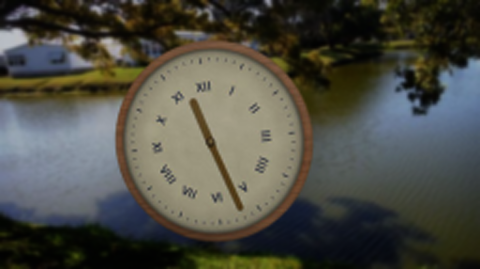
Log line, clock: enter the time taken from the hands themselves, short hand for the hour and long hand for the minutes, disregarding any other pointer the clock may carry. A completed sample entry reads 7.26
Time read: 11.27
